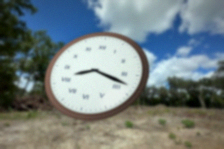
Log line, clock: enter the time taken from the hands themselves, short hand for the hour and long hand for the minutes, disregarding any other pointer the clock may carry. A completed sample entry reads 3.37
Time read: 8.18
